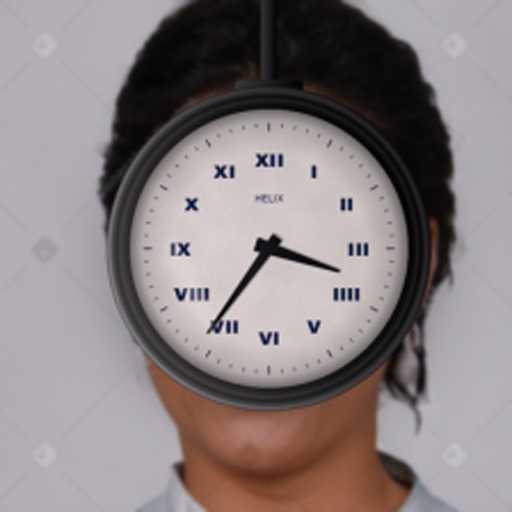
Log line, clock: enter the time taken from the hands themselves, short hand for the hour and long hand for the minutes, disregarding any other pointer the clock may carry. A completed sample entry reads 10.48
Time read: 3.36
